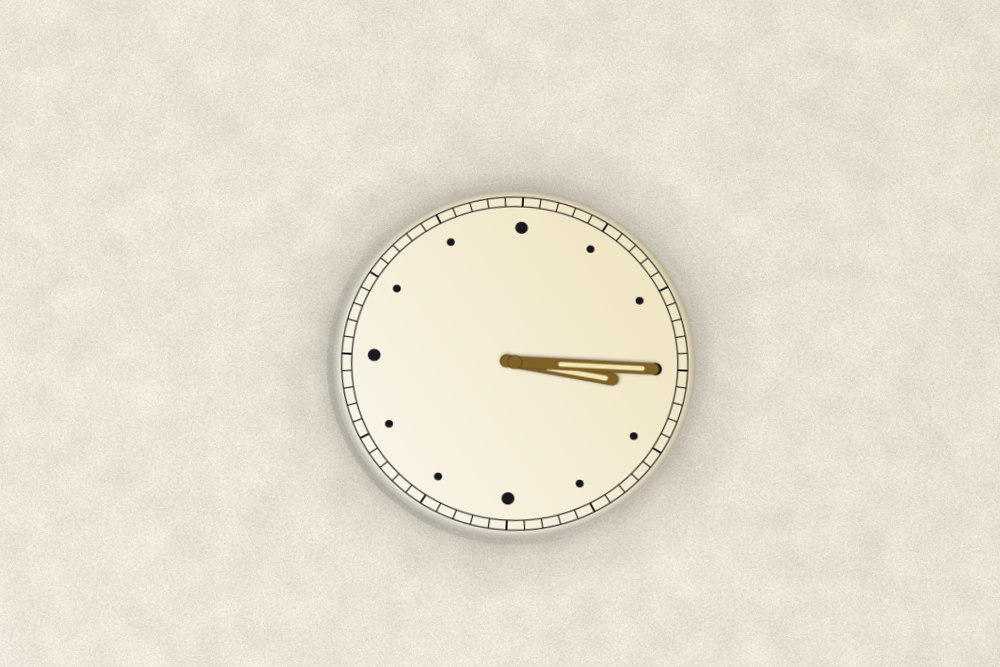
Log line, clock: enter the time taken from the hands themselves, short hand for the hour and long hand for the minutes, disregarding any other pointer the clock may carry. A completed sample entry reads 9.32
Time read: 3.15
